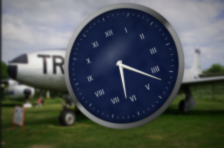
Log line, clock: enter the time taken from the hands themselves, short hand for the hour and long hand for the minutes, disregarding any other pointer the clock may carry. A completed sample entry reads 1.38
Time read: 6.22
